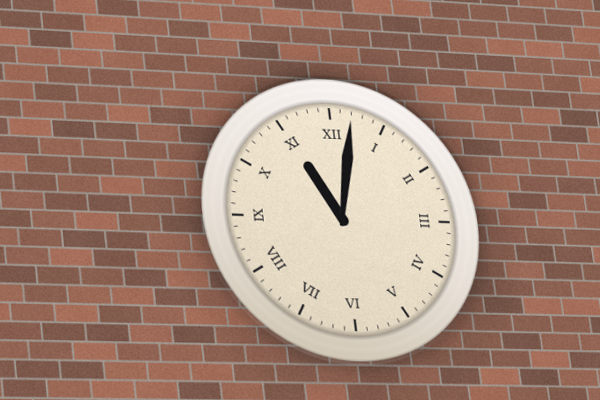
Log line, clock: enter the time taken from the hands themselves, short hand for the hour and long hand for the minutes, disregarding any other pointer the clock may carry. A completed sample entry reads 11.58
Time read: 11.02
